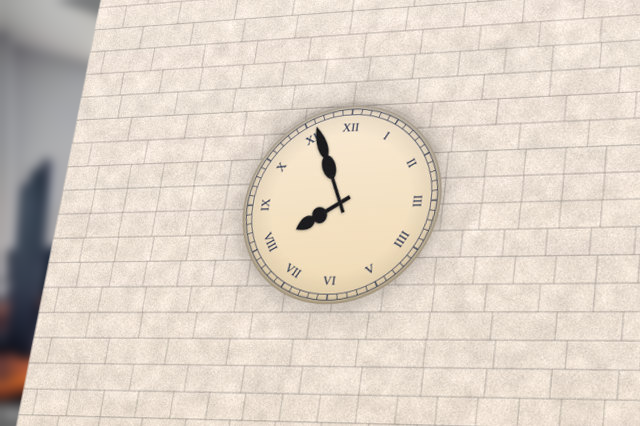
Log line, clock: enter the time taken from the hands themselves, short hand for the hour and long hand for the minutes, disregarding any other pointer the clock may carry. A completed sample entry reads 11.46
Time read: 7.56
